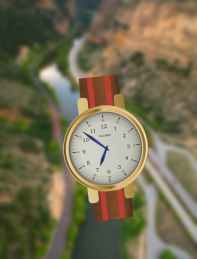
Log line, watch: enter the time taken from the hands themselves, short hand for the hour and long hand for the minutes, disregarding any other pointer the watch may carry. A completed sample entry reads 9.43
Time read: 6.52
